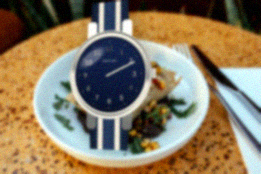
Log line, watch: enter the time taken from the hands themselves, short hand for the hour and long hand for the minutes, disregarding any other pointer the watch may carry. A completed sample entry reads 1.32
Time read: 2.11
